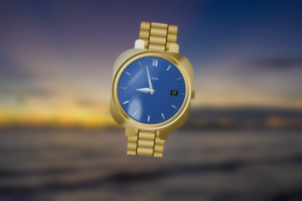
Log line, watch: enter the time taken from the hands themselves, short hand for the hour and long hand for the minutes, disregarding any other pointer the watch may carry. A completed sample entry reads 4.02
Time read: 8.57
